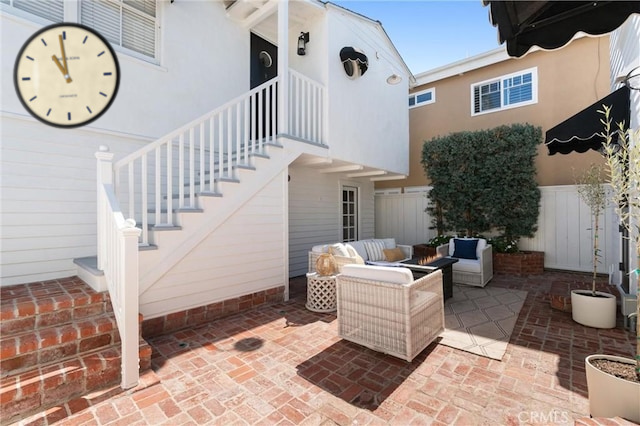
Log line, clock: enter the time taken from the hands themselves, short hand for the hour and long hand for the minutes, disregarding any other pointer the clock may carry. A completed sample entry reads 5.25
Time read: 10.59
